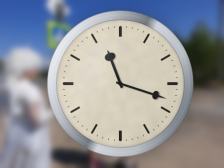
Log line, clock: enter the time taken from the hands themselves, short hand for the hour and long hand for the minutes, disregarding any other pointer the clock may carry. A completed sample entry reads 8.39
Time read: 11.18
